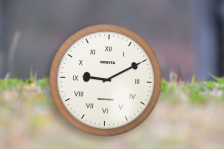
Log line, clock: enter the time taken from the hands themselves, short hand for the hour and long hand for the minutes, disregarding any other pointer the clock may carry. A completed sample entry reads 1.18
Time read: 9.10
